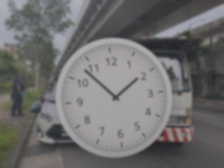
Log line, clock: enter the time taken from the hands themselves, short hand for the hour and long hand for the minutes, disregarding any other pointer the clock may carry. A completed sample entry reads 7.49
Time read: 1.53
